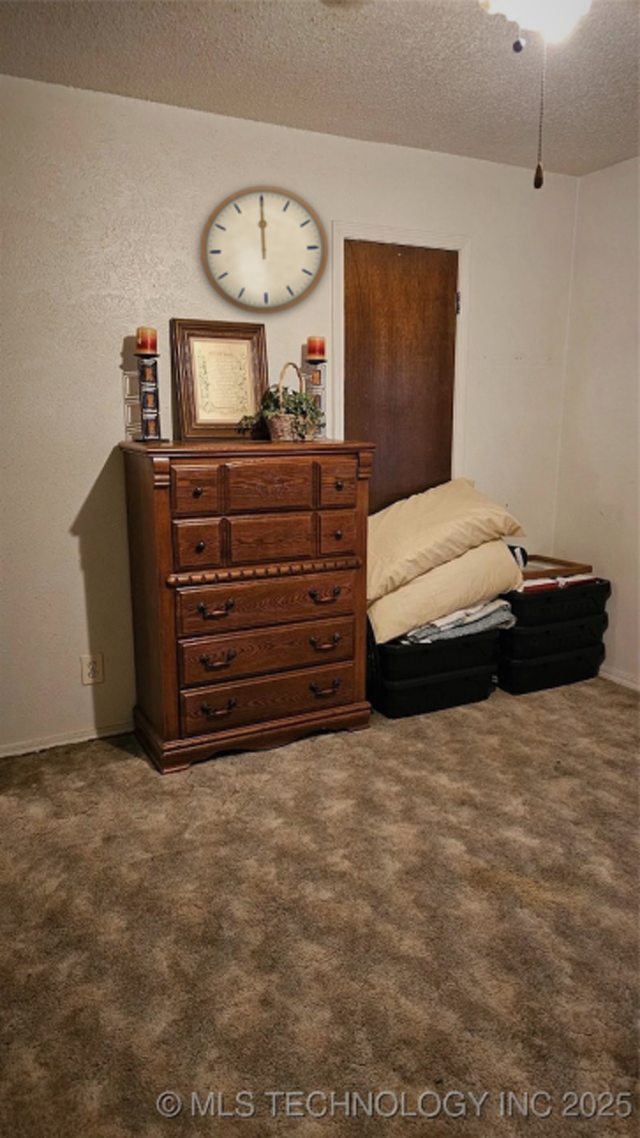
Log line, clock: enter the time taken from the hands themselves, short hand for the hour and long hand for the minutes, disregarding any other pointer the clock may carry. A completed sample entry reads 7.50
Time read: 12.00
